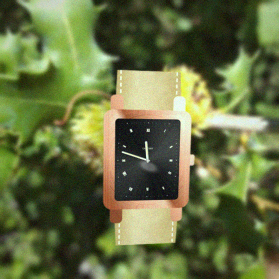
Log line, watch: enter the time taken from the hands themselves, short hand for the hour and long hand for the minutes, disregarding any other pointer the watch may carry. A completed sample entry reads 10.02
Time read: 11.48
